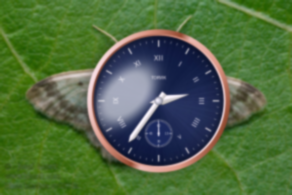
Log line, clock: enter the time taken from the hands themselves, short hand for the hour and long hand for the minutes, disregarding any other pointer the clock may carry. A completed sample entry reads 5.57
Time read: 2.36
